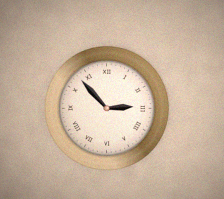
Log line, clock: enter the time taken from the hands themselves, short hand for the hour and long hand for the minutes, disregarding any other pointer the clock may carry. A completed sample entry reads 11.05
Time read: 2.53
